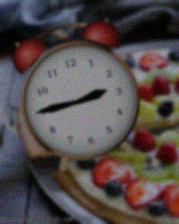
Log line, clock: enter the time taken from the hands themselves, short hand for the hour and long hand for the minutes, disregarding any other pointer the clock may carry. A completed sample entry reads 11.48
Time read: 2.45
